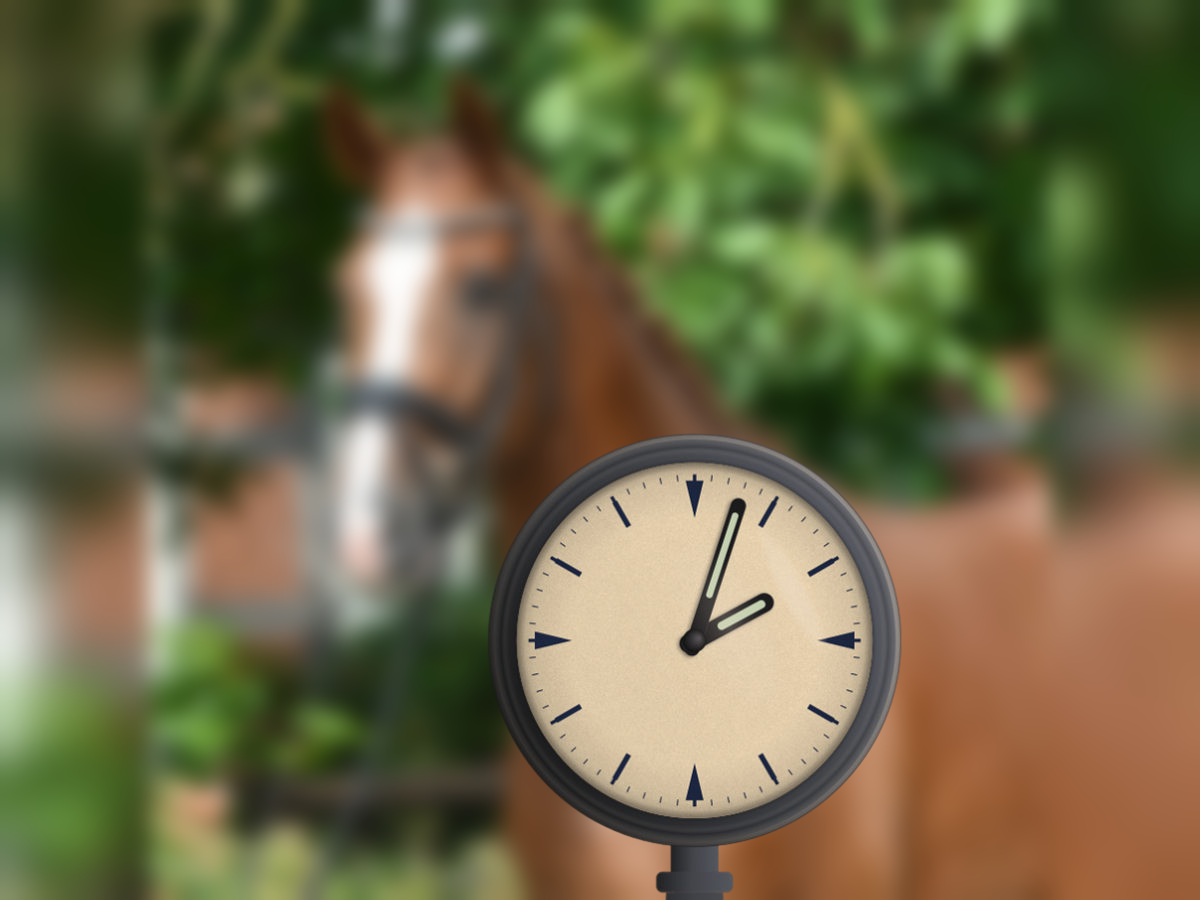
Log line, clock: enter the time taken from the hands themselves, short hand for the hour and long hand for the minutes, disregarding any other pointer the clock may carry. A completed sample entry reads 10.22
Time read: 2.03
